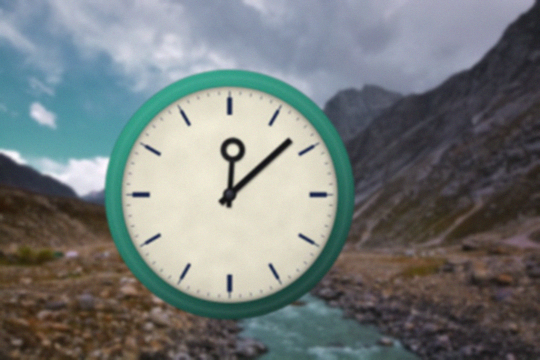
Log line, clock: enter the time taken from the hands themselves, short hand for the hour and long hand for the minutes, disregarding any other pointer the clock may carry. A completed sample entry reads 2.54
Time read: 12.08
